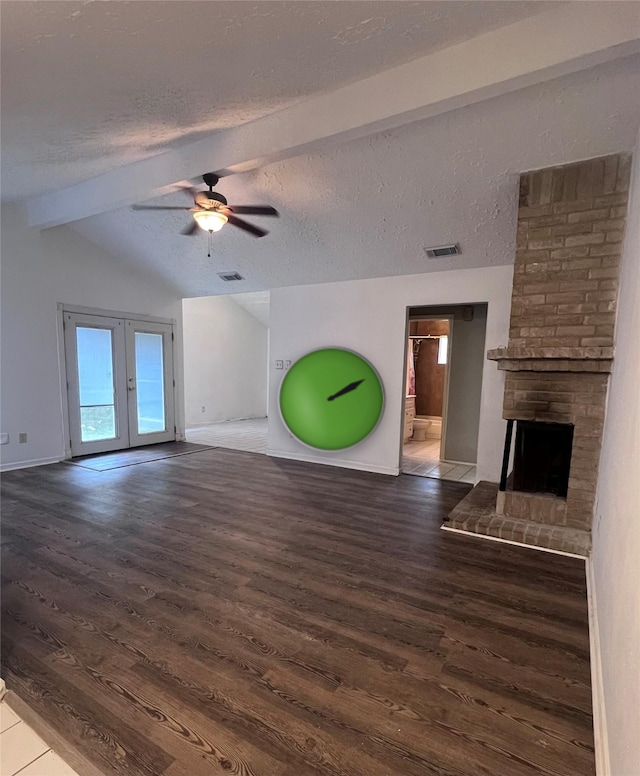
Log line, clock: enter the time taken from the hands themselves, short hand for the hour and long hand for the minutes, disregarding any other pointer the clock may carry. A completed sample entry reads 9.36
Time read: 2.10
